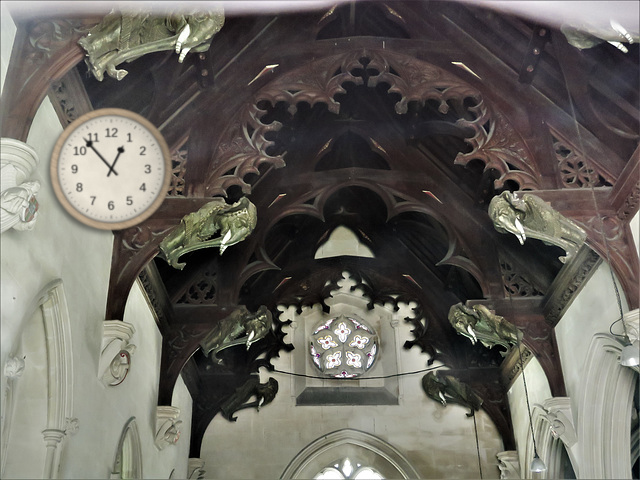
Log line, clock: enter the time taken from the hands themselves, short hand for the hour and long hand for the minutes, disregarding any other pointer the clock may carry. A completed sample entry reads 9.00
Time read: 12.53
